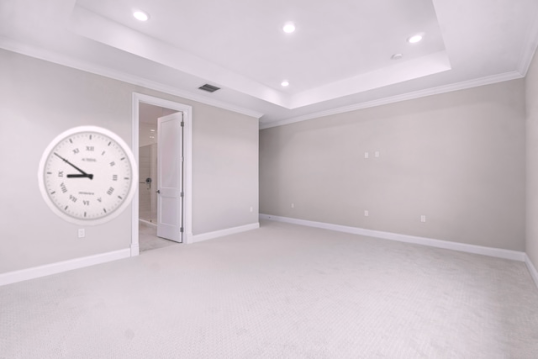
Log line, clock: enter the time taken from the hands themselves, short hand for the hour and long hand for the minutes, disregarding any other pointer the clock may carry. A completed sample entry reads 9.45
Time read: 8.50
